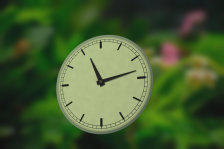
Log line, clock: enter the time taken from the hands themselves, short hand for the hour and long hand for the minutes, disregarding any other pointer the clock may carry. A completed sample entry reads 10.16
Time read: 11.13
